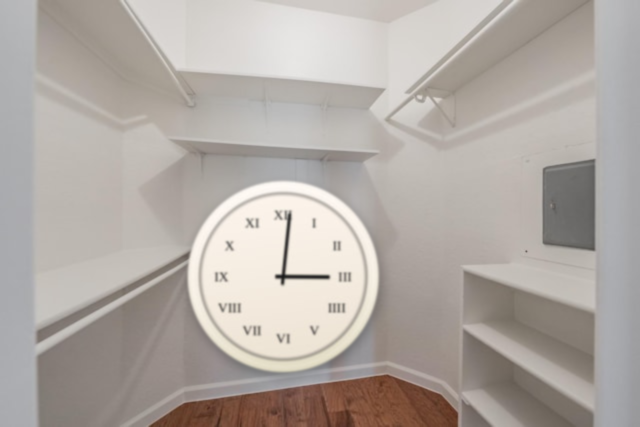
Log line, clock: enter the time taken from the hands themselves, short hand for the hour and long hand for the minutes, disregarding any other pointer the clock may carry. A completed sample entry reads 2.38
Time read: 3.01
